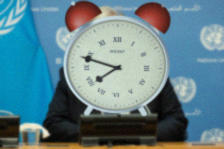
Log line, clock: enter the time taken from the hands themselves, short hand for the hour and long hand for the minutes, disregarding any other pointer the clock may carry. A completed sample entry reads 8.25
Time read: 7.48
